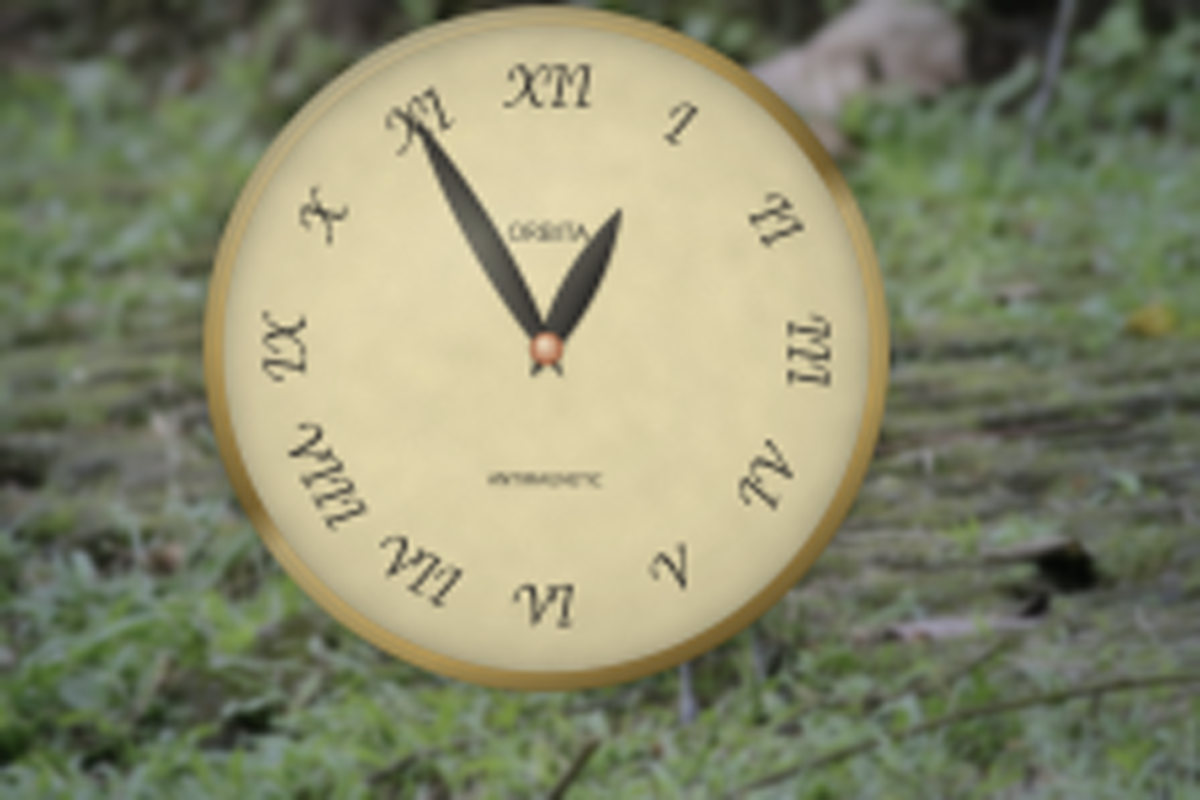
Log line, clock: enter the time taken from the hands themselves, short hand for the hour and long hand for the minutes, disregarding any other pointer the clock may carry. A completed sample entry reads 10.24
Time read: 12.55
